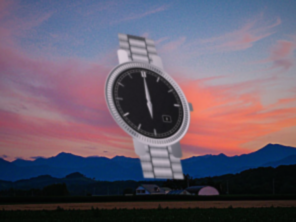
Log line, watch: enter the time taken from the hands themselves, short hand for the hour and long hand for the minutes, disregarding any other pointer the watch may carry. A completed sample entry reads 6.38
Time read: 6.00
